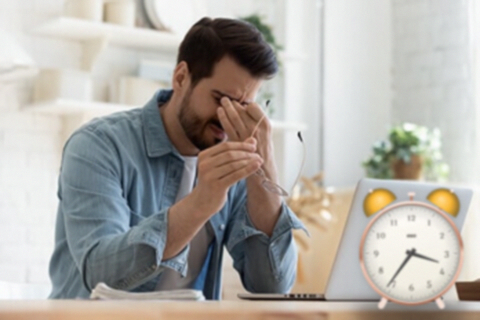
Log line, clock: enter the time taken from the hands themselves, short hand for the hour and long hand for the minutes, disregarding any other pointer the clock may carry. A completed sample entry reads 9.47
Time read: 3.36
